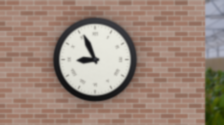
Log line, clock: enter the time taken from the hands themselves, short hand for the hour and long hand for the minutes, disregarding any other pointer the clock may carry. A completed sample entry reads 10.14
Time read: 8.56
